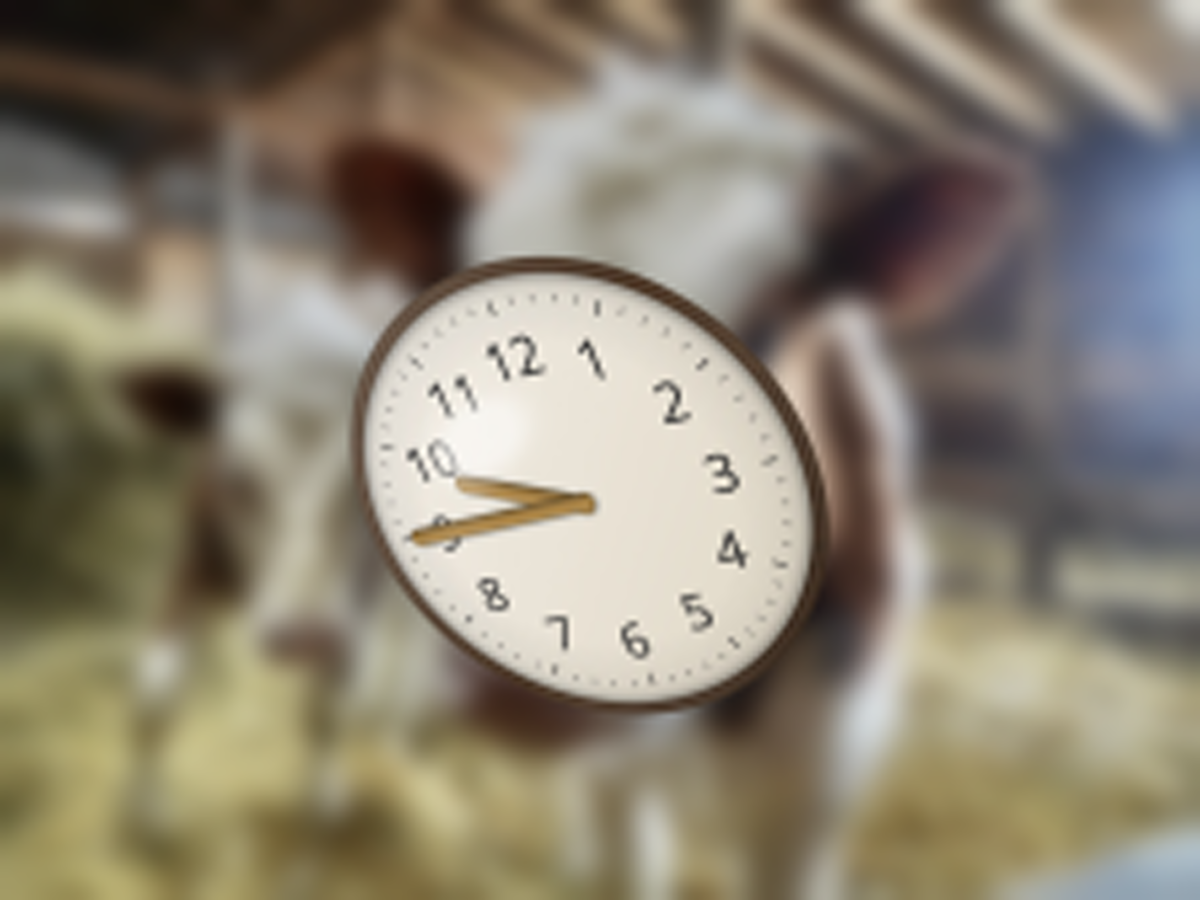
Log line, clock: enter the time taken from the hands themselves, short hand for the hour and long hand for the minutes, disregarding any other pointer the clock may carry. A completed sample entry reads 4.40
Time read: 9.45
